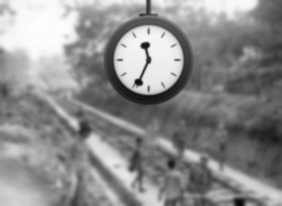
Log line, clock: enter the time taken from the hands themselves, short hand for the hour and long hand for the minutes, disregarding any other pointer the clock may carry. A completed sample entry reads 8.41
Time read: 11.34
